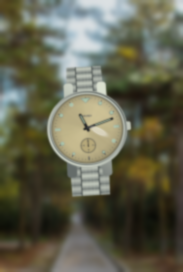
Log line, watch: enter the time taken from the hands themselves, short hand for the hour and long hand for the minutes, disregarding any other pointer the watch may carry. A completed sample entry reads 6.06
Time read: 11.12
